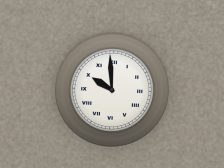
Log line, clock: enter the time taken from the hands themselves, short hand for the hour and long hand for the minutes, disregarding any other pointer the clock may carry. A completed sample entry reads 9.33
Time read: 9.59
